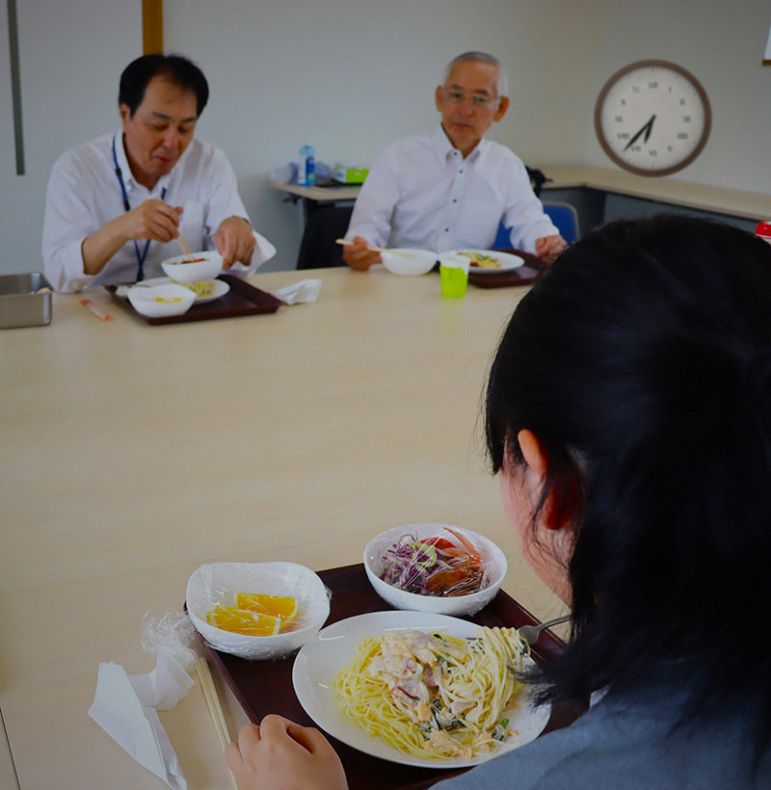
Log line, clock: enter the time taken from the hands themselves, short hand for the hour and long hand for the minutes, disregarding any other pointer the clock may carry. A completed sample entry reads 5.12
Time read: 6.37
